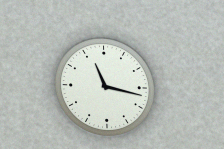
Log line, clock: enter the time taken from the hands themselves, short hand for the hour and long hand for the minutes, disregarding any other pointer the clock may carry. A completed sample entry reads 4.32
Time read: 11.17
